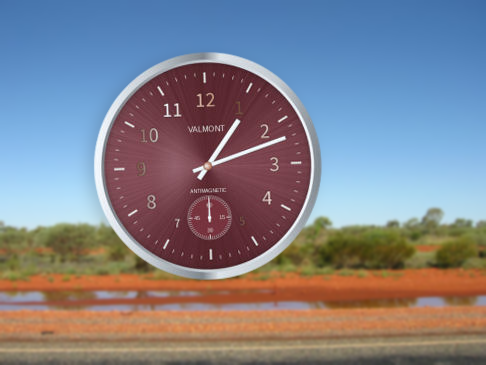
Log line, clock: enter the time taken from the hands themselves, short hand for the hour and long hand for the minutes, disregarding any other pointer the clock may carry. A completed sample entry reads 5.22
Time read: 1.12
